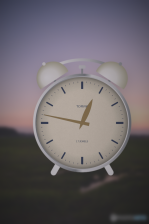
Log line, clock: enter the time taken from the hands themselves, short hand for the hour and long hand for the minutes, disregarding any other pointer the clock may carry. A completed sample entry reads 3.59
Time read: 12.47
